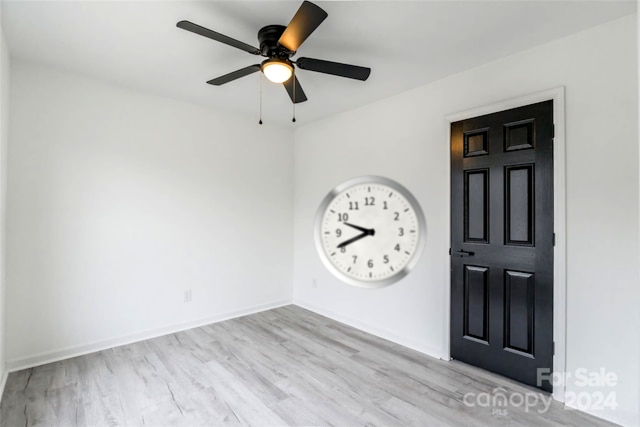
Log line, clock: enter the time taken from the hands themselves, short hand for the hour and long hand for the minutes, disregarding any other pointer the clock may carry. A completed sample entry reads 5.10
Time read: 9.41
